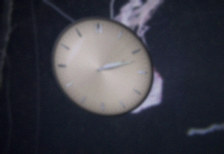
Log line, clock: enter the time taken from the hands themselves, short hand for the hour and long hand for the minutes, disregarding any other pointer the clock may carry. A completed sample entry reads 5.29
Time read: 2.12
